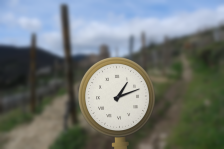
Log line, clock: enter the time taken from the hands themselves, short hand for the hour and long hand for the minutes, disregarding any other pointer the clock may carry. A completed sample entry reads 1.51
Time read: 1.12
